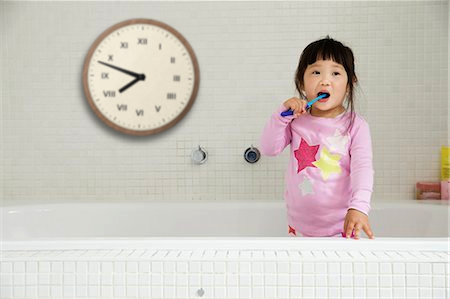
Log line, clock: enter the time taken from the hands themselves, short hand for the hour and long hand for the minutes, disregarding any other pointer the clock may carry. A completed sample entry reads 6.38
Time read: 7.48
